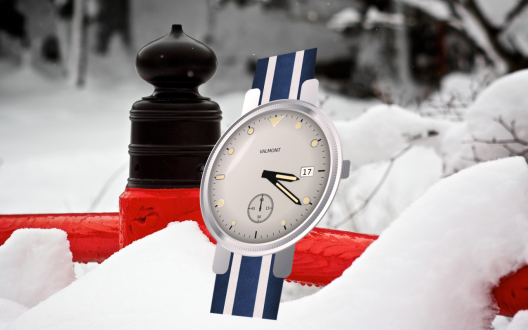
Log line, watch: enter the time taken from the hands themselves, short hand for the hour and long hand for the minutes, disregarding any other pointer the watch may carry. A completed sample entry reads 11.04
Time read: 3.21
